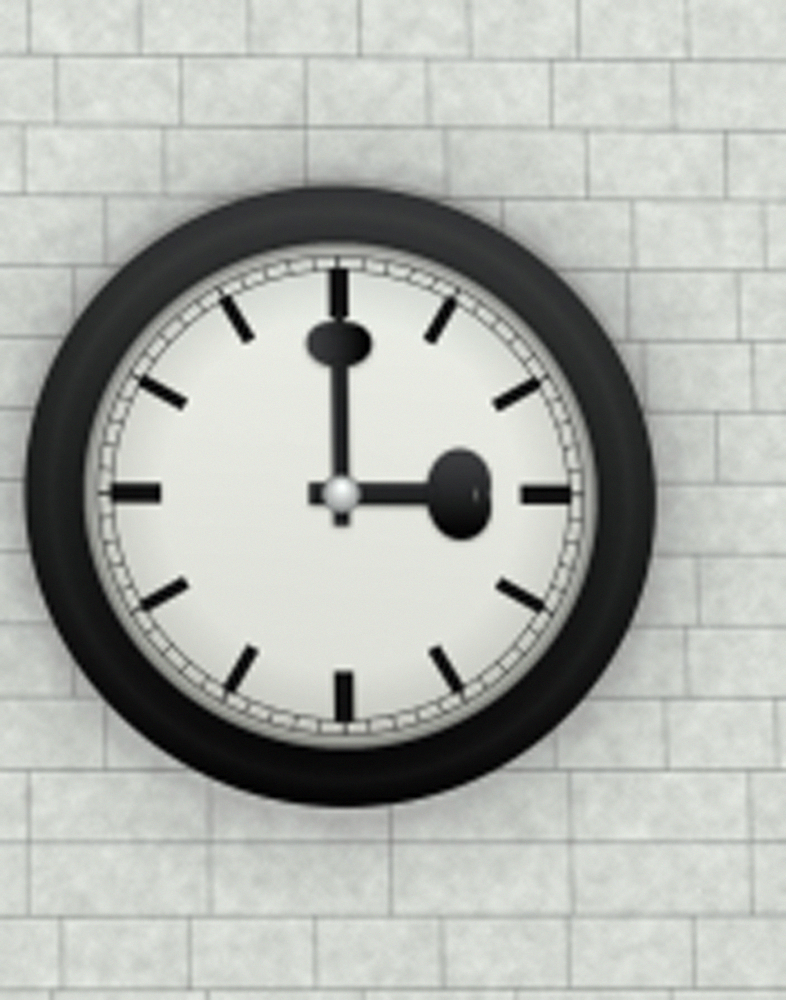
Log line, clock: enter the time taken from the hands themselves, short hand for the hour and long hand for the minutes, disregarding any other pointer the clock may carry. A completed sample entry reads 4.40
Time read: 3.00
